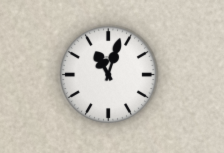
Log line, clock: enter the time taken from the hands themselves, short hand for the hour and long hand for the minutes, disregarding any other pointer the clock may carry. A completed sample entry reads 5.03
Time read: 11.03
